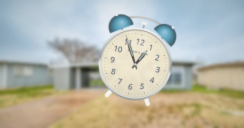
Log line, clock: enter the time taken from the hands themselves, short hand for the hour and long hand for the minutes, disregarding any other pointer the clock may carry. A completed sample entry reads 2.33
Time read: 12.55
